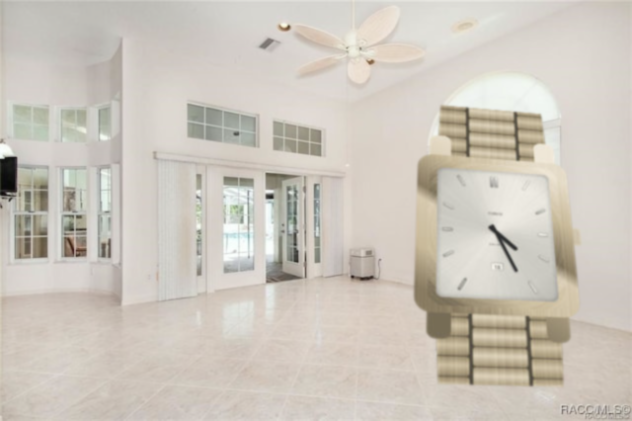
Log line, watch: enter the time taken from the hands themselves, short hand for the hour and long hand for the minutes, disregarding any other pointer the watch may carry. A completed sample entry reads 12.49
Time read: 4.26
